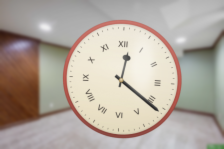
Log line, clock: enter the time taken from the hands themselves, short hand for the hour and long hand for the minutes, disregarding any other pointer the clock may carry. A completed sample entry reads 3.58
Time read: 12.21
